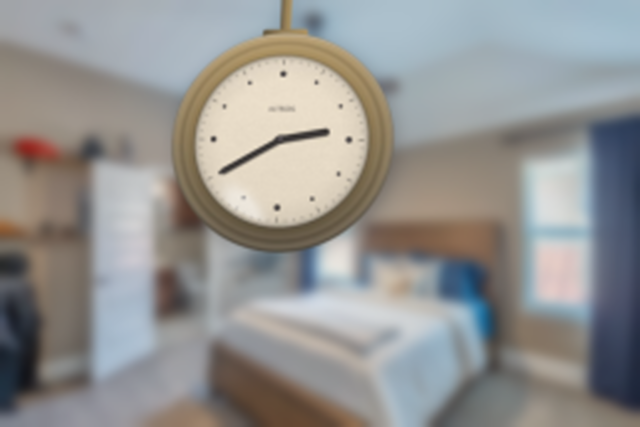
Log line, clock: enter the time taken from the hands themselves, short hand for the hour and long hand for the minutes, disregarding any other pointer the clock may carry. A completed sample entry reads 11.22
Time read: 2.40
